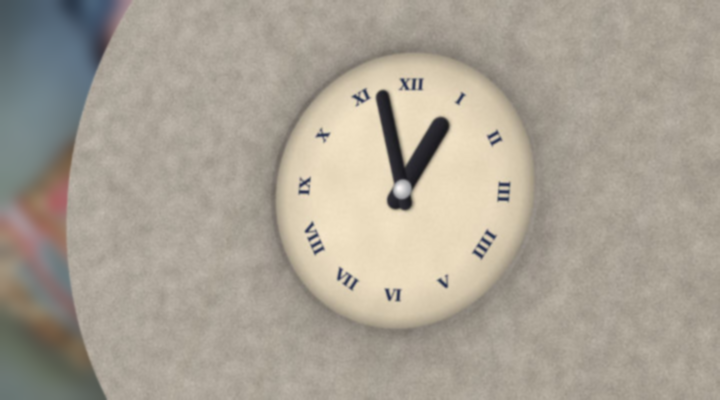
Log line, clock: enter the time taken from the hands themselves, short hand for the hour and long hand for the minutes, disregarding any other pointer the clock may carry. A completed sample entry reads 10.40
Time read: 12.57
